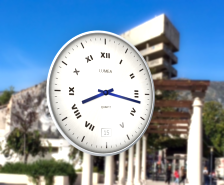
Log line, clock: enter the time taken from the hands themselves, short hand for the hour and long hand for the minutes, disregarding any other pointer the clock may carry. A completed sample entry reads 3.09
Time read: 8.17
